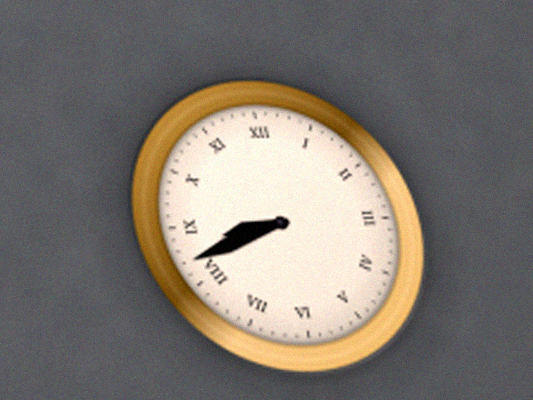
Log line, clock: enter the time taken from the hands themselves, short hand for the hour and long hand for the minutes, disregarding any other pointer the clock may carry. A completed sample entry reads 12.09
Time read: 8.42
